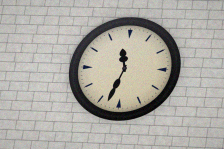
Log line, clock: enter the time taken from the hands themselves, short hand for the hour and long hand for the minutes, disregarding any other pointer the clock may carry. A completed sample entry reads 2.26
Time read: 11.33
